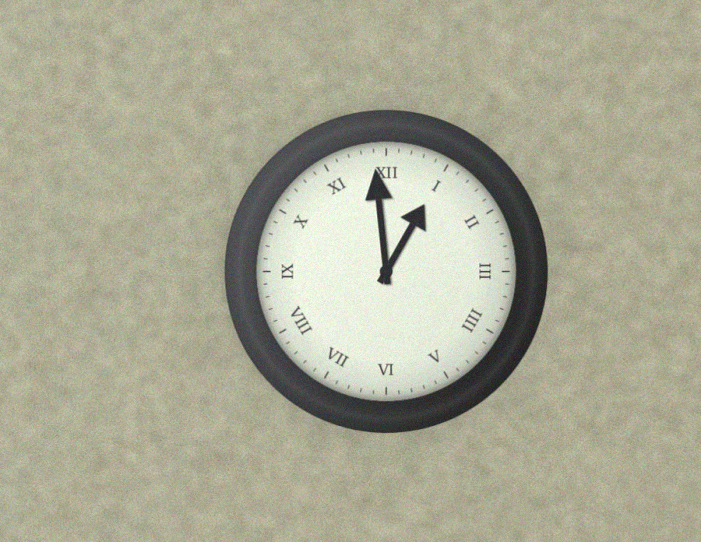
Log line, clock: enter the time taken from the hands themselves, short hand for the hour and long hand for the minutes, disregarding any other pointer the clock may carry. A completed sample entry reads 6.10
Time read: 12.59
